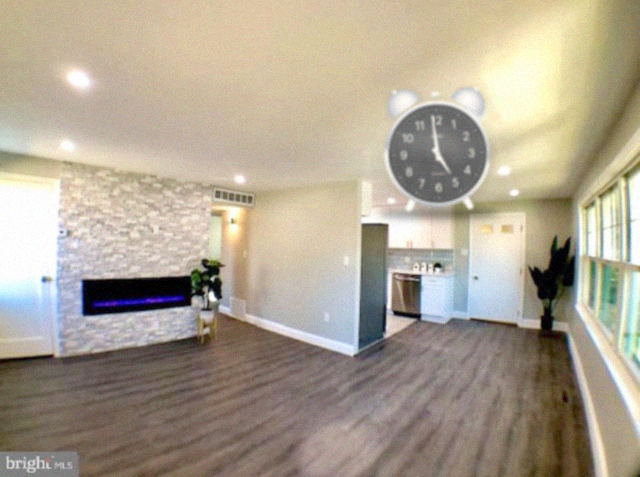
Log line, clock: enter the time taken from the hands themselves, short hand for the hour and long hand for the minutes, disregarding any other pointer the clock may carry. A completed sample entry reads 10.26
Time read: 4.59
